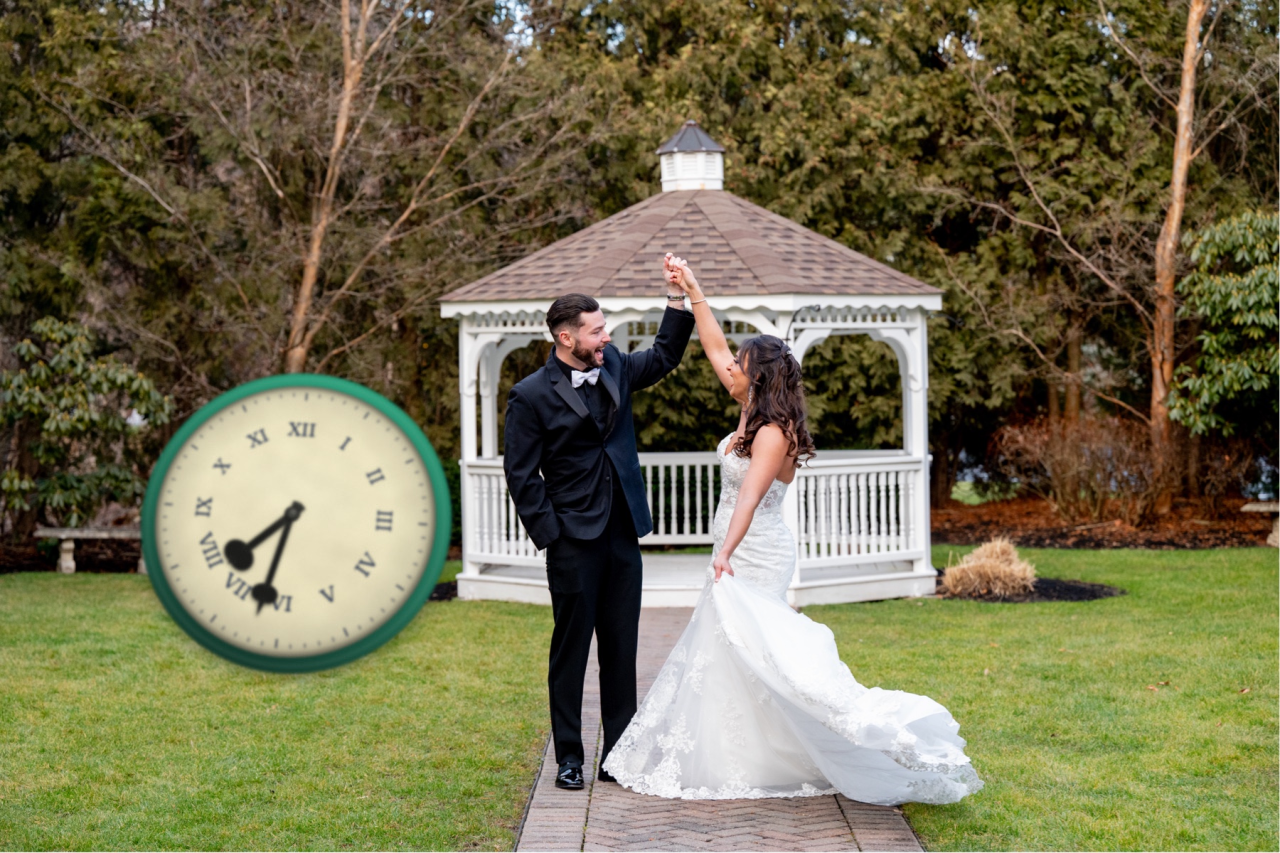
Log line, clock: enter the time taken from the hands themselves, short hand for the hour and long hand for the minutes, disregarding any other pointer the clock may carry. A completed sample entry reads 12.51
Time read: 7.32
